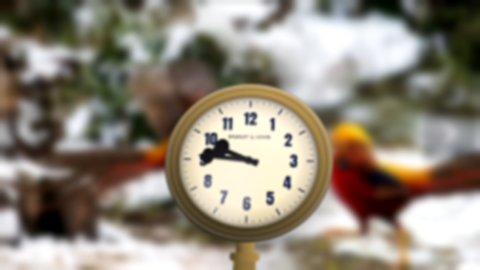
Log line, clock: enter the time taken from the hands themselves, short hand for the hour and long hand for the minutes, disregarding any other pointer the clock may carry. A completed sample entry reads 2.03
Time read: 9.46
